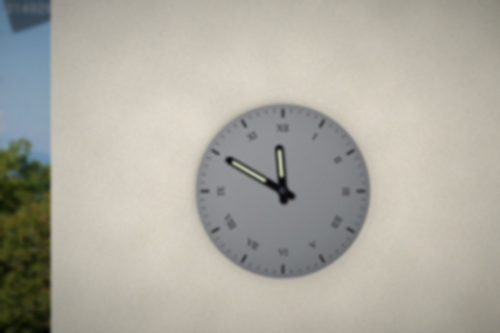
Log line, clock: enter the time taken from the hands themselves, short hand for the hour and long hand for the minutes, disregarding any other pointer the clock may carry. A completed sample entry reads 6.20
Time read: 11.50
